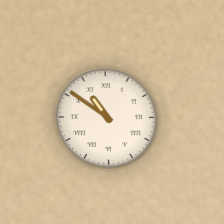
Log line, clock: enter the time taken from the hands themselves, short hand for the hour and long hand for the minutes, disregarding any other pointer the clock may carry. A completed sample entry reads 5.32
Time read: 10.51
